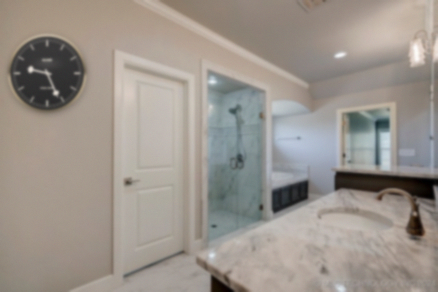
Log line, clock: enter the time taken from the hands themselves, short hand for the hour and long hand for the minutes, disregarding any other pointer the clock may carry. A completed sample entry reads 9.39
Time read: 9.26
